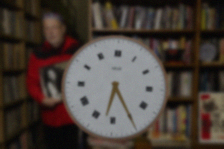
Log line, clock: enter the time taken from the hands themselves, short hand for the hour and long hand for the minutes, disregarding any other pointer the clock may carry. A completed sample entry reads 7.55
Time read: 6.25
